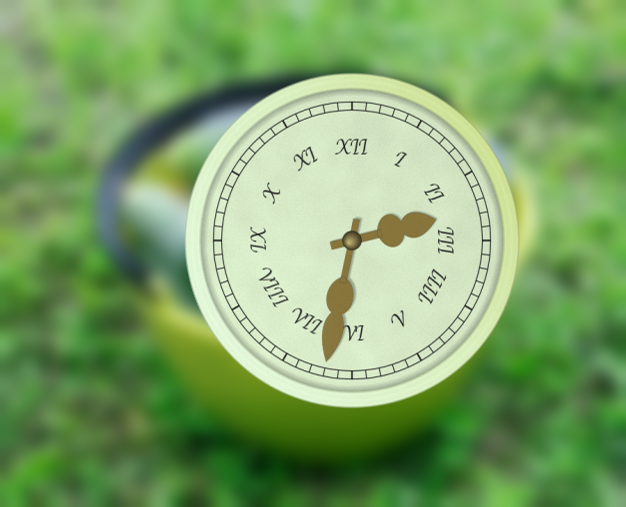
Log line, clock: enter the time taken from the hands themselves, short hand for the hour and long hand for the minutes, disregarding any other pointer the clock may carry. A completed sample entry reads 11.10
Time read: 2.32
